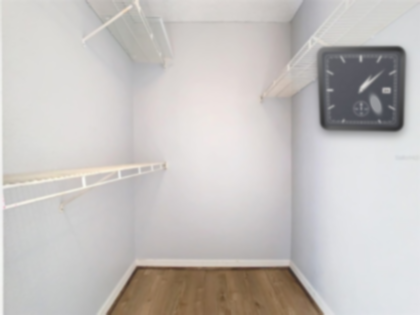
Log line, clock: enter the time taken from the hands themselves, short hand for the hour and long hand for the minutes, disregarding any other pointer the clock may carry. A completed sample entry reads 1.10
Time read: 1.08
